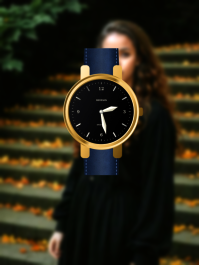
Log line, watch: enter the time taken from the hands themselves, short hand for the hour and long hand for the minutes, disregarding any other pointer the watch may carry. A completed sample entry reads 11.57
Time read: 2.28
